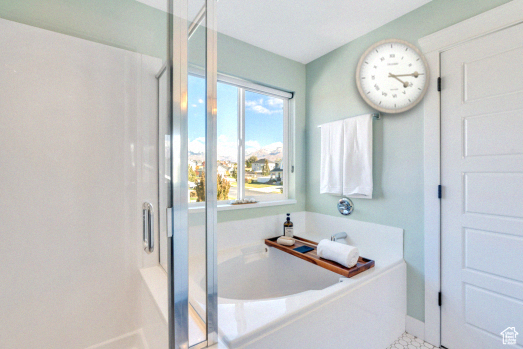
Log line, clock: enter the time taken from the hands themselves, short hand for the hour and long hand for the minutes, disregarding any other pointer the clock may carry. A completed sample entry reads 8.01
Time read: 4.15
